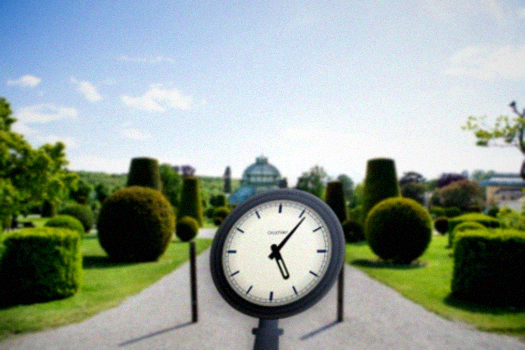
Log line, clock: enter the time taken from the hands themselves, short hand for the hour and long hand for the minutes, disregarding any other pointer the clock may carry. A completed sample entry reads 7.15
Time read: 5.06
